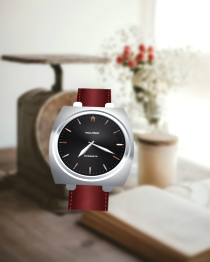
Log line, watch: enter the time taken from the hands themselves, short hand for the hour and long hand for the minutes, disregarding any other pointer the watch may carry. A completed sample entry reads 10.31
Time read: 7.19
